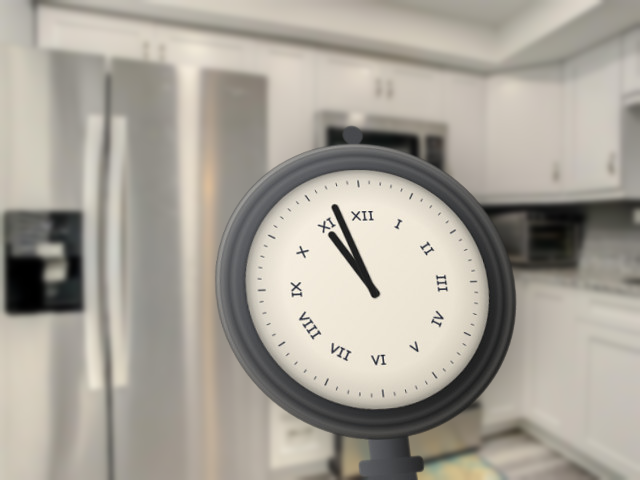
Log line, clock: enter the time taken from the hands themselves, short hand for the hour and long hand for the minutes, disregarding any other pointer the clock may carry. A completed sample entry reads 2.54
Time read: 10.57
